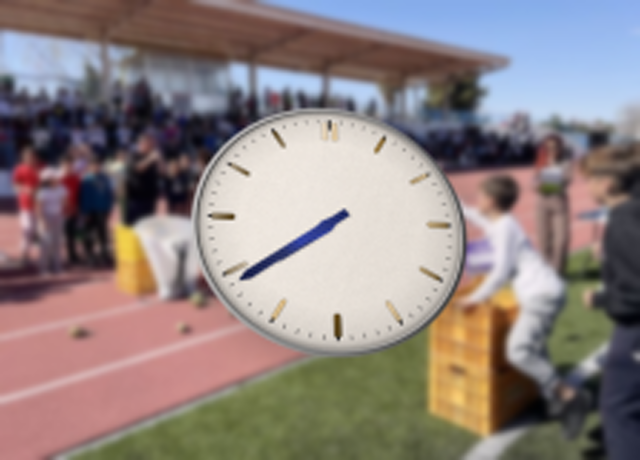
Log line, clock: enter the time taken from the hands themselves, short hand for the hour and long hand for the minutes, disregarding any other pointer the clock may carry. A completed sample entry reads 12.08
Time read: 7.39
